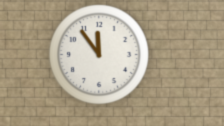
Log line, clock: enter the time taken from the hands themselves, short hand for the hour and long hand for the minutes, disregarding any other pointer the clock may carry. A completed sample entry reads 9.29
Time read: 11.54
